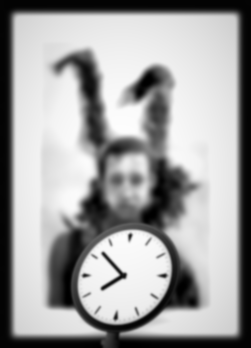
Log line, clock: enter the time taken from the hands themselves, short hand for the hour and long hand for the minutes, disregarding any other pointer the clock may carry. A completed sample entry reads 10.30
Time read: 7.52
